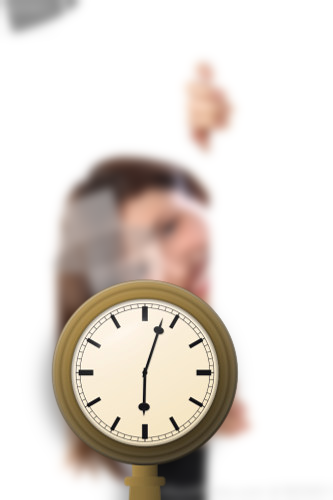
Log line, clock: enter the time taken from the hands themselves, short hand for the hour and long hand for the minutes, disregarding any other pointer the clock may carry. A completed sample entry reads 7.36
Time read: 6.03
